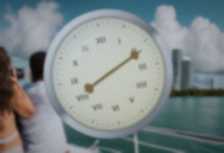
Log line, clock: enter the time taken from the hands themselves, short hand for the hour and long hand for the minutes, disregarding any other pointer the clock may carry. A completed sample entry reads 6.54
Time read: 8.11
